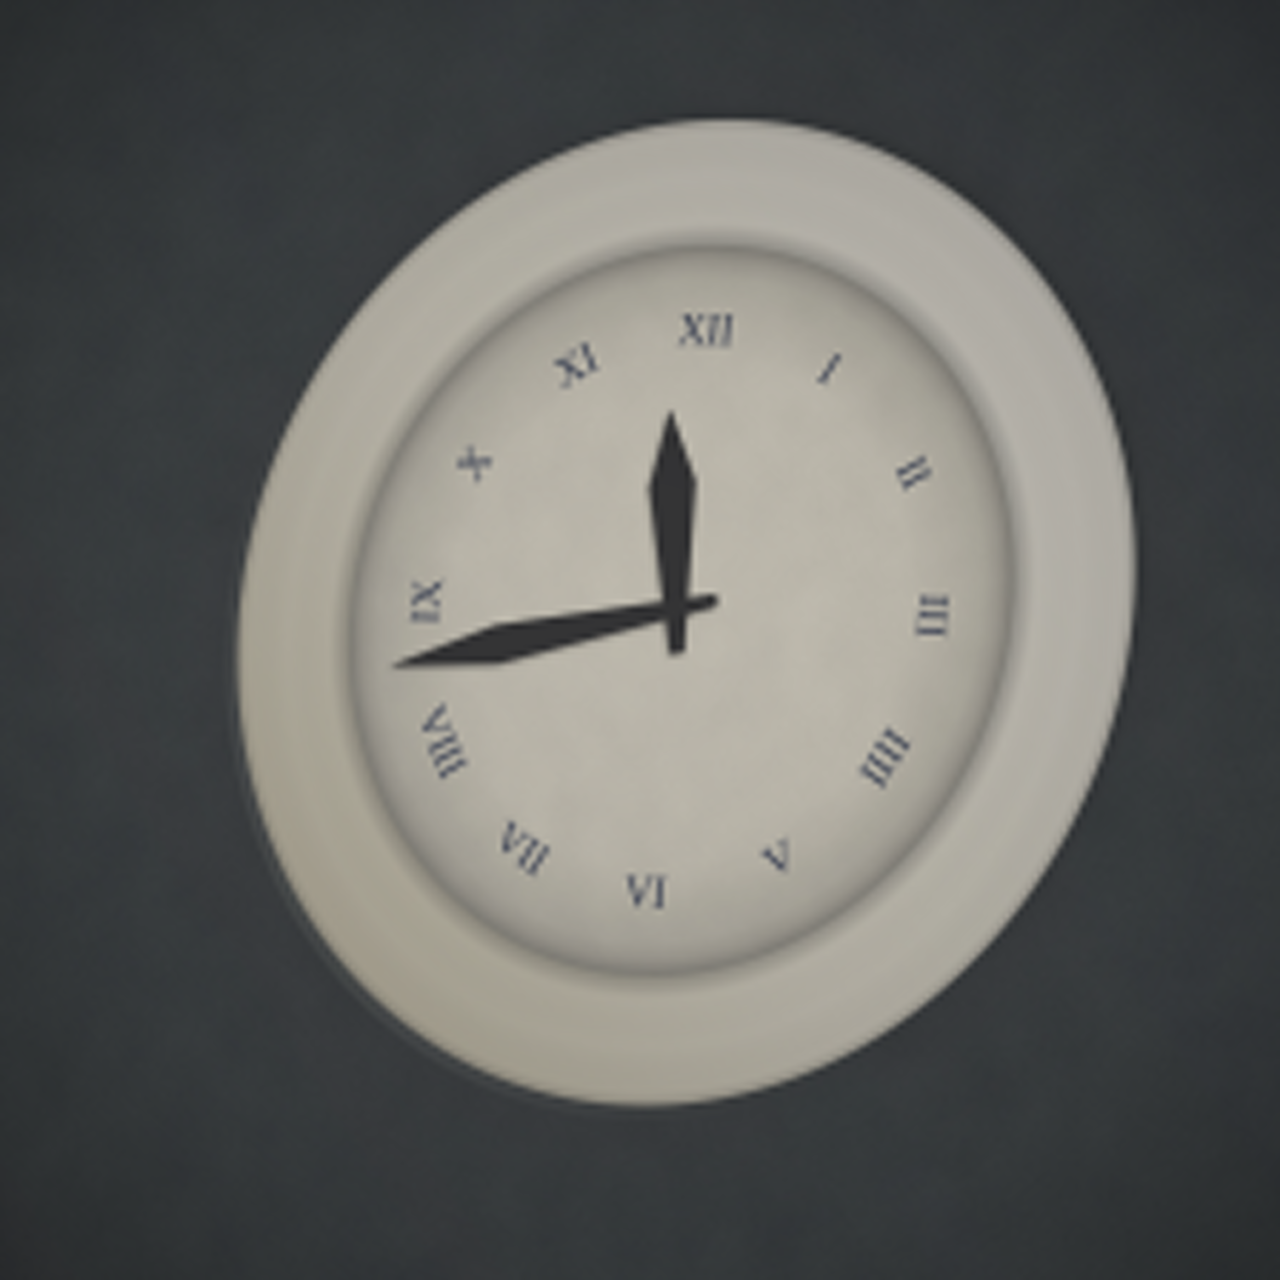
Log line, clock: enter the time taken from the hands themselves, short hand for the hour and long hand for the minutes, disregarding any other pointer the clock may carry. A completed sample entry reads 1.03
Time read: 11.43
